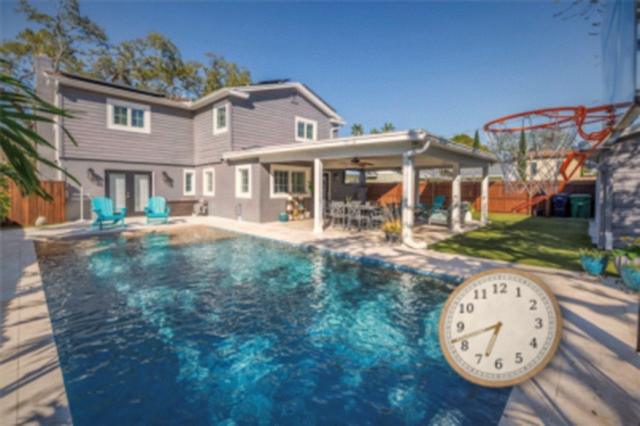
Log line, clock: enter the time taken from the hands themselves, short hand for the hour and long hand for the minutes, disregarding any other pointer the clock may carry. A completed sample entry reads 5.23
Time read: 6.42
